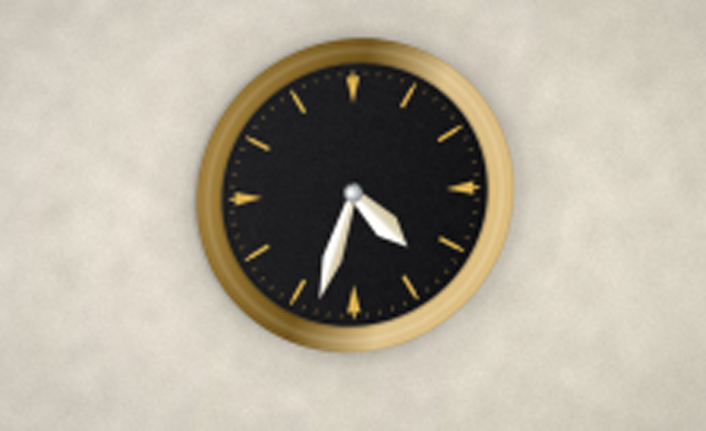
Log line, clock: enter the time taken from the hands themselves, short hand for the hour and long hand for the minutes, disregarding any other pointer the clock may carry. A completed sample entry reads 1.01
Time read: 4.33
